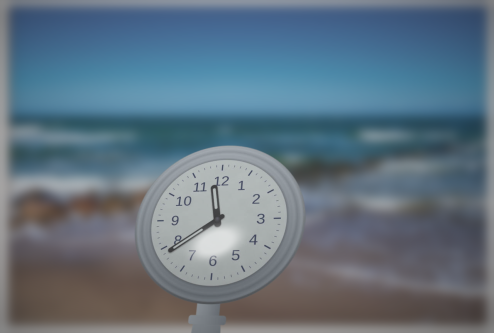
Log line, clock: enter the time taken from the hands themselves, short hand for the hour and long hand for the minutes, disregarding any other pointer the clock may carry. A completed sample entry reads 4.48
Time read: 11.39
